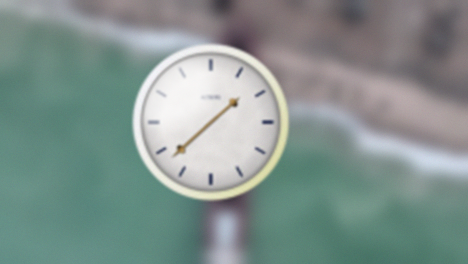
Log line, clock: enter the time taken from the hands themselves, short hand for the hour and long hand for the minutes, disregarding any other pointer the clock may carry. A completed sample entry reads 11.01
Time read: 1.38
